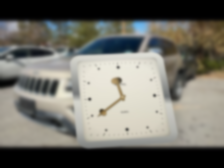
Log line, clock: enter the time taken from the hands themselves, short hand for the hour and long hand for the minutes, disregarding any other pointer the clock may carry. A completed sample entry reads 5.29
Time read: 11.39
